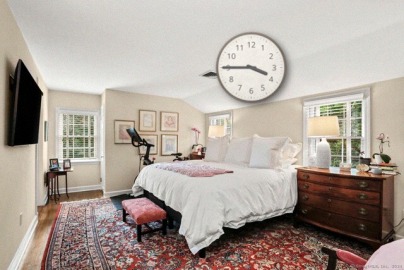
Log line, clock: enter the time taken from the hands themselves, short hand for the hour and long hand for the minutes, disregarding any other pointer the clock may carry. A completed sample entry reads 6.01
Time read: 3.45
